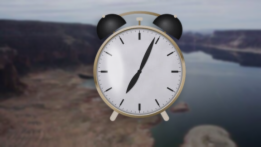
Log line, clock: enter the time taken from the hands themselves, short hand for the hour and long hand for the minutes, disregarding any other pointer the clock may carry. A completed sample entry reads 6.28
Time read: 7.04
